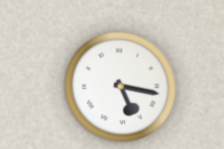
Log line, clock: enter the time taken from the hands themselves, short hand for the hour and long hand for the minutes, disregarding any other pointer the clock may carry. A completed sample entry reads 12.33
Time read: 5.17
